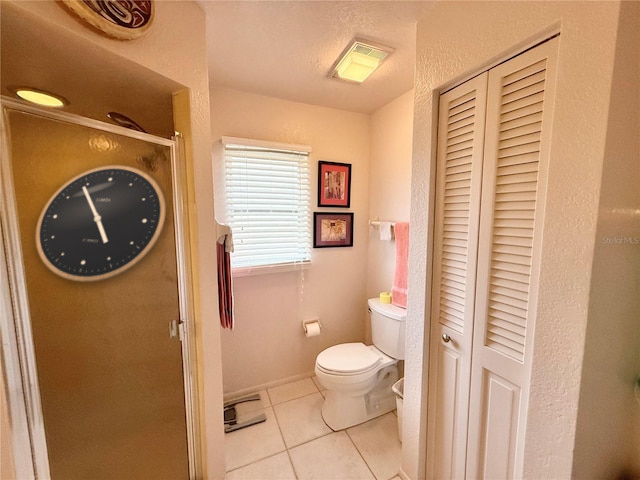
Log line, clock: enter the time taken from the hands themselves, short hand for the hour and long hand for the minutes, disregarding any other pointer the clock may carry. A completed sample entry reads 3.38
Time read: 4.54
